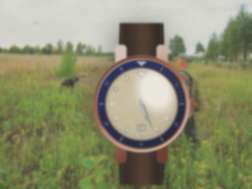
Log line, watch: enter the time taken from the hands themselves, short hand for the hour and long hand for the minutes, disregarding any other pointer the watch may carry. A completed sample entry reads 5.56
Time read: 5.26
